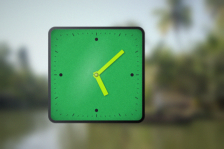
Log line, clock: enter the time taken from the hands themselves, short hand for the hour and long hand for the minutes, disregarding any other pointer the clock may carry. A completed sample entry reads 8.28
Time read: 5.08
